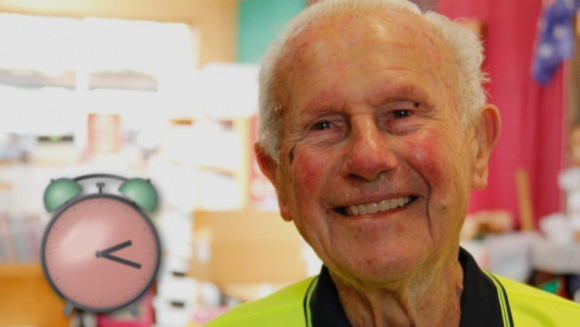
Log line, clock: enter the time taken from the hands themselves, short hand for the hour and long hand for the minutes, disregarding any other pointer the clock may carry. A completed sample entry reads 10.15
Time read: 2.18
